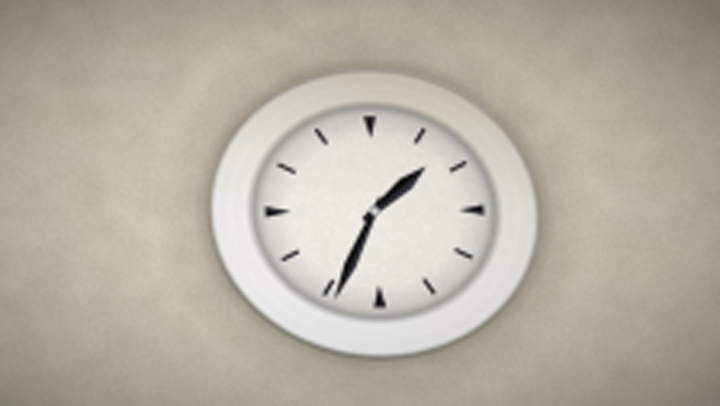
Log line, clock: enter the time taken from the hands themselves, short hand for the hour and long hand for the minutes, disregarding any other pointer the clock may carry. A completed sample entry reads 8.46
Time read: 1.34
